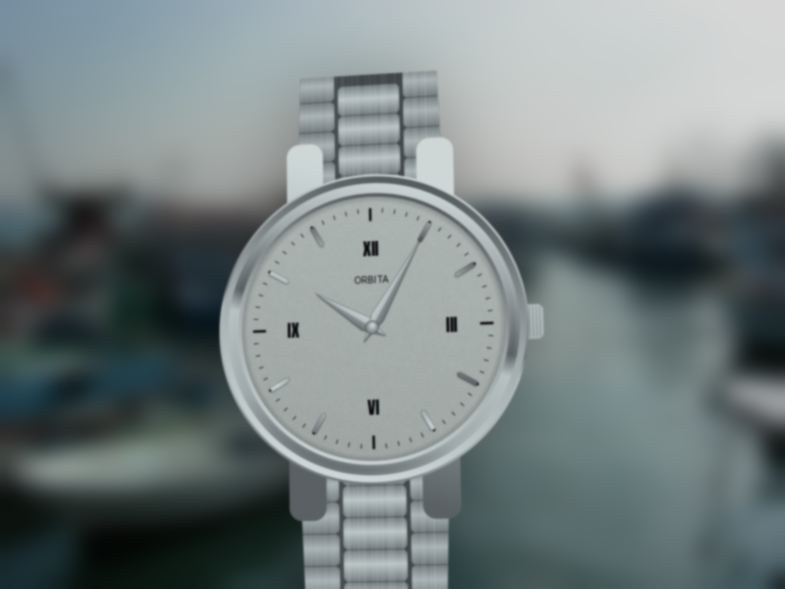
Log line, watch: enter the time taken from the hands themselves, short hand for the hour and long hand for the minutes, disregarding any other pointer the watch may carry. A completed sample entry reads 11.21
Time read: 10.05
